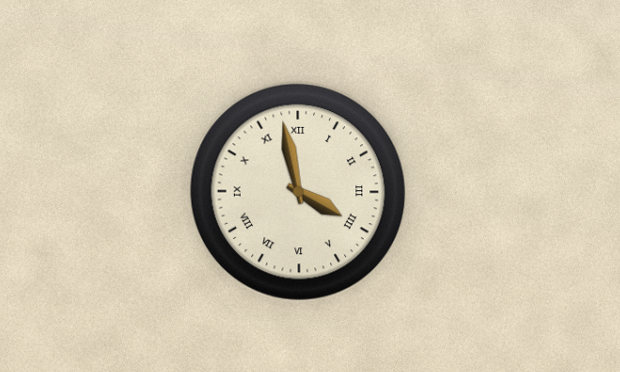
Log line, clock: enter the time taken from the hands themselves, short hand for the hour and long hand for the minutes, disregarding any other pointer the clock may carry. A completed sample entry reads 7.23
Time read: 3.58
